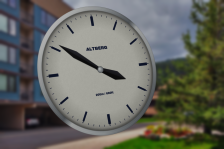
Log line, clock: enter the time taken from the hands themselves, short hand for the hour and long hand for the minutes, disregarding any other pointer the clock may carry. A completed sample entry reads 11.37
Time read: 3.51
